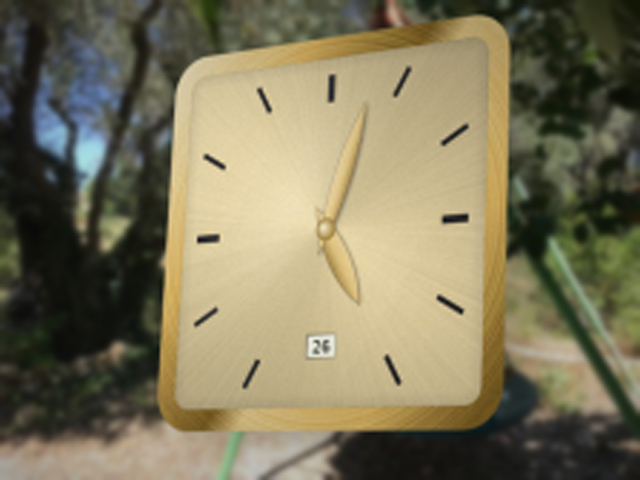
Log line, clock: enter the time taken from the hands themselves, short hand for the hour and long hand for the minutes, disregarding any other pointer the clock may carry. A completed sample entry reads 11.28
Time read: 5.03
